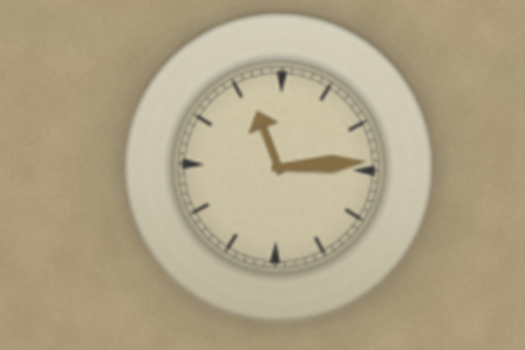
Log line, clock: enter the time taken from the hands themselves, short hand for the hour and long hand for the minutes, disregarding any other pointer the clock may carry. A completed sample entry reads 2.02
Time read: 11.14
